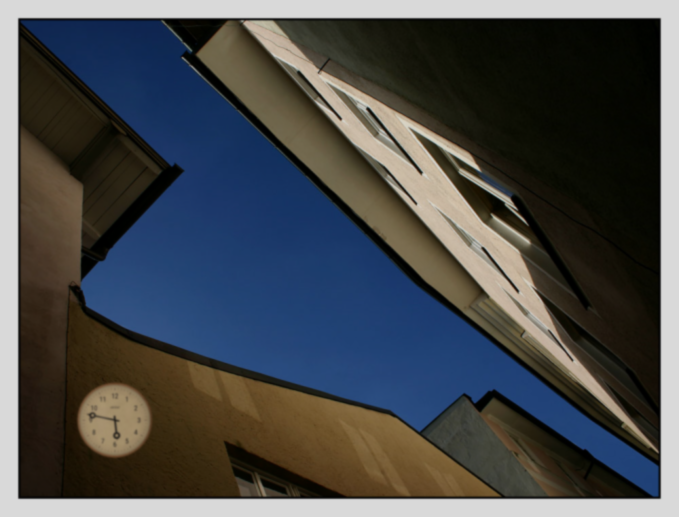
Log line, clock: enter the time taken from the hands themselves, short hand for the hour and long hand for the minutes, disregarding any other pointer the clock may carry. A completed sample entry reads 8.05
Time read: 5.47
